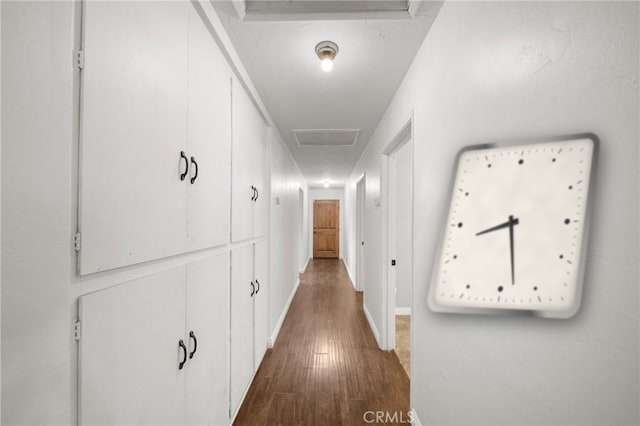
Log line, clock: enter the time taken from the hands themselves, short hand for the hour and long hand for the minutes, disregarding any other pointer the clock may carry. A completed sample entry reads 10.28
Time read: 8.28
